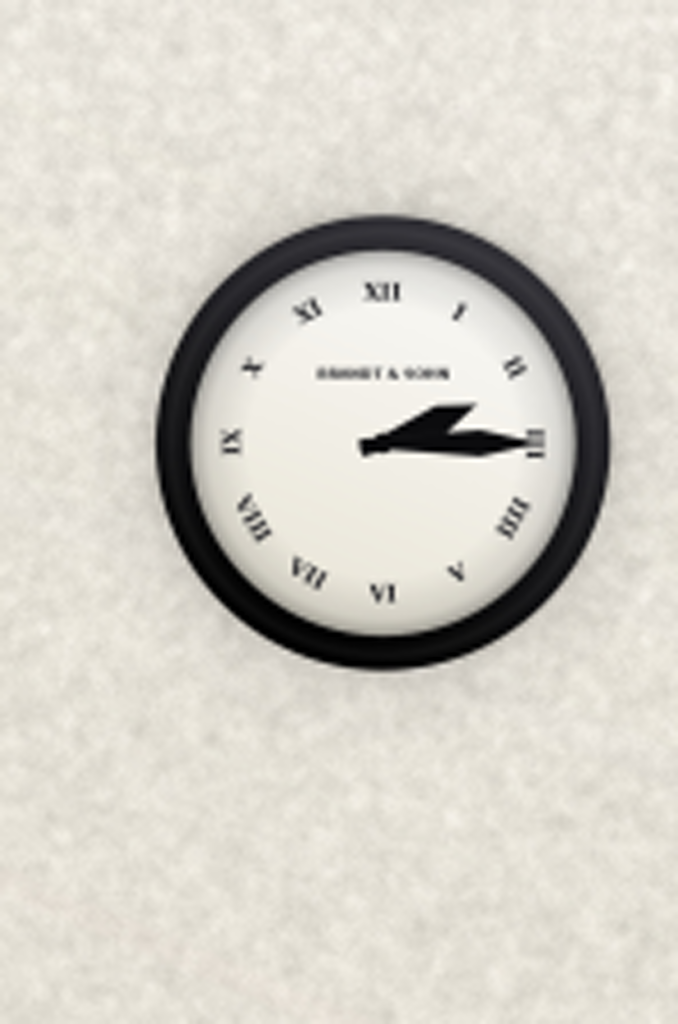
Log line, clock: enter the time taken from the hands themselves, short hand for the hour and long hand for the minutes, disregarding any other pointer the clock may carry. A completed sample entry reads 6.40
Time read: 2.15
